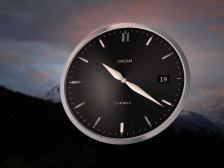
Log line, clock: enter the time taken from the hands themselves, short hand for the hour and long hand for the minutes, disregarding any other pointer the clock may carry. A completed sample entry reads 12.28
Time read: 10.21
